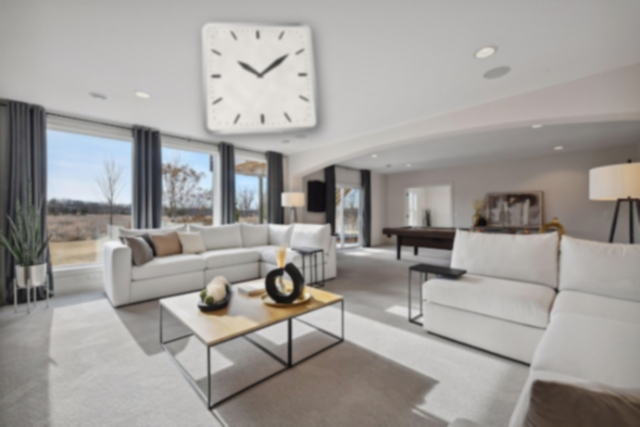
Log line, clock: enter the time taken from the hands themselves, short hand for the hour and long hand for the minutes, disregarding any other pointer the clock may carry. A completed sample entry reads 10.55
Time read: 10.09
